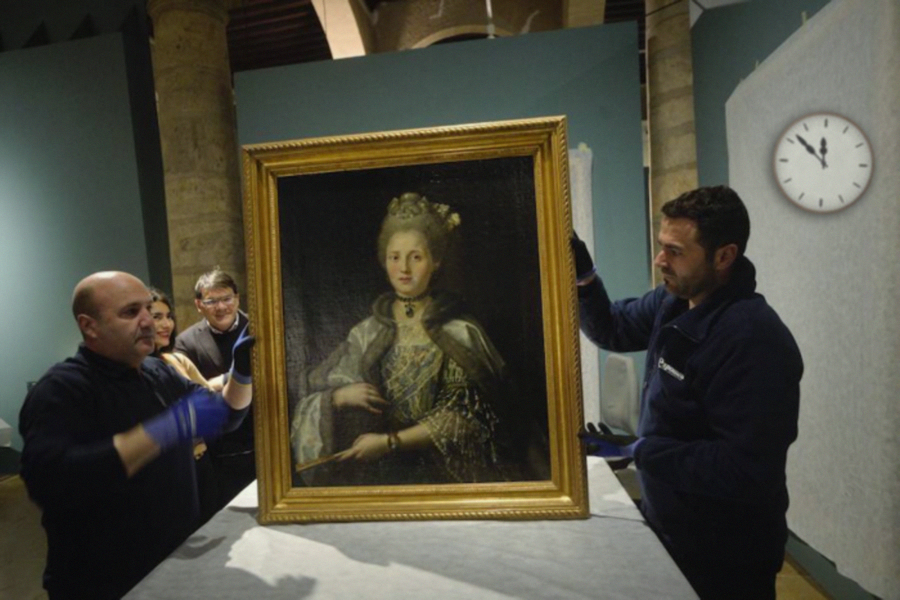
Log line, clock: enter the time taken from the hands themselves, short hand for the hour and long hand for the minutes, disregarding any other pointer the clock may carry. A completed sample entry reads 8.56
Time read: 11.52
